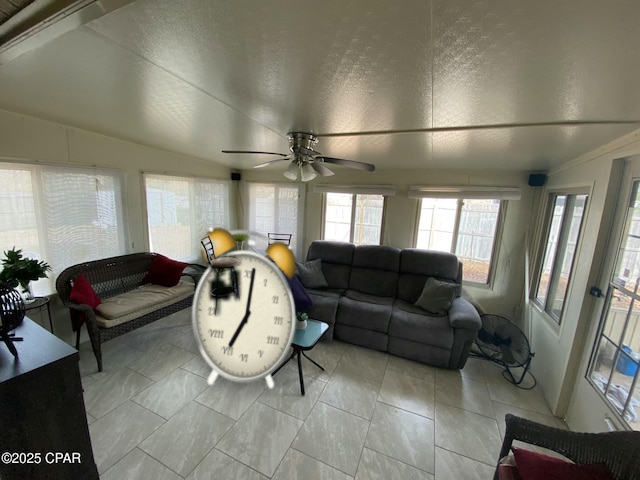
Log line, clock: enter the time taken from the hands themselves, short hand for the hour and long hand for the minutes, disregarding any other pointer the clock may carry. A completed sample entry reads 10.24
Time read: 7.01
